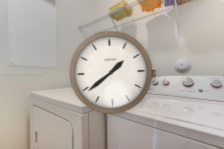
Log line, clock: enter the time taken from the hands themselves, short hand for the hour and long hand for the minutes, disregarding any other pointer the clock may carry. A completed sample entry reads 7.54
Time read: 1.39
